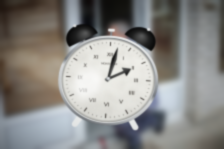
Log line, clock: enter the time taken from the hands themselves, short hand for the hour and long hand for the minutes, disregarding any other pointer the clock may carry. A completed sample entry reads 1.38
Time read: 2.02
